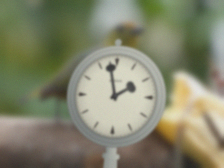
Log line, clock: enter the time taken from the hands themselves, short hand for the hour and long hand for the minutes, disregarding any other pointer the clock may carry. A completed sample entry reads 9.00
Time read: 1.58
